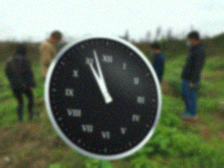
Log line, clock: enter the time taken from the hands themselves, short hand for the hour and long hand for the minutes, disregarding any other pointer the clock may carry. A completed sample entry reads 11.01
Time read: 10.57
